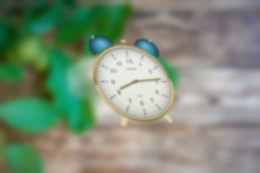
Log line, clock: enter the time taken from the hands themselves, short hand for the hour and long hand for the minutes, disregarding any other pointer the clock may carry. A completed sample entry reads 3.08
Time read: 8.14
